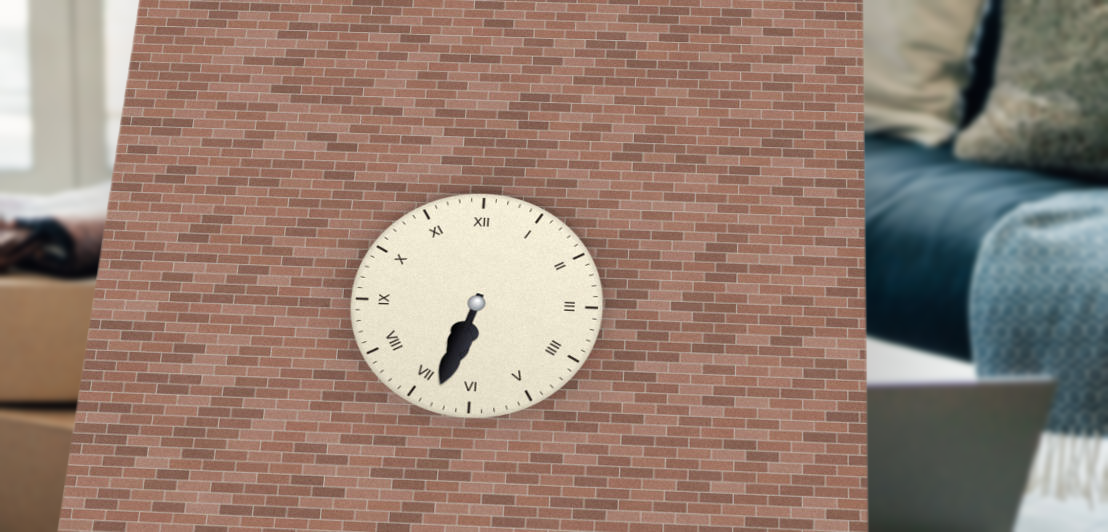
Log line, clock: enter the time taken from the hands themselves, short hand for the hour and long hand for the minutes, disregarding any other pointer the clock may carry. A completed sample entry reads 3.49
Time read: 6.33
